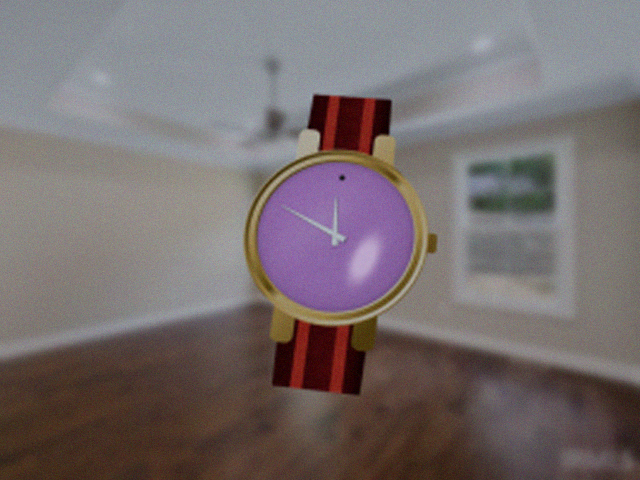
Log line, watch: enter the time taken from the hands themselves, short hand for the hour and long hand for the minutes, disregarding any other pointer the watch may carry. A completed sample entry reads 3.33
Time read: 11.49
